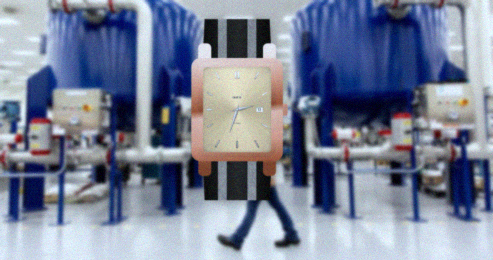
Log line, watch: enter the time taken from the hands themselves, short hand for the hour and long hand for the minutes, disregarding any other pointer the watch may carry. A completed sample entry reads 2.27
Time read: 2.33
